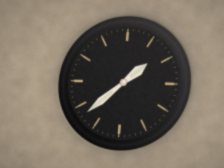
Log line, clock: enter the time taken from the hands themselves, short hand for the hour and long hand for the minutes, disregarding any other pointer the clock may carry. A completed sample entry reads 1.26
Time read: 1.38
